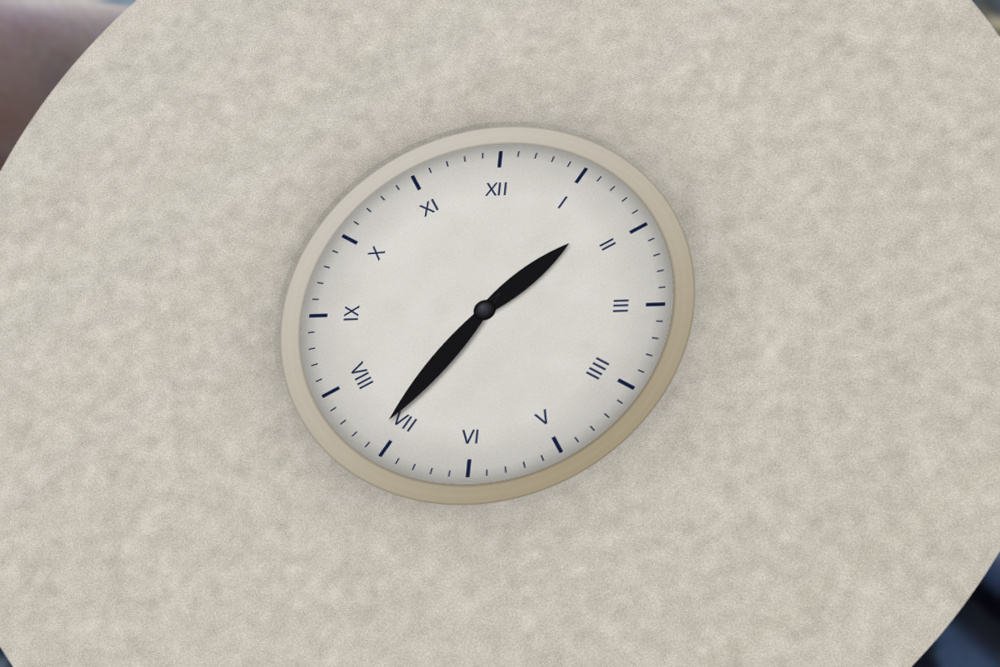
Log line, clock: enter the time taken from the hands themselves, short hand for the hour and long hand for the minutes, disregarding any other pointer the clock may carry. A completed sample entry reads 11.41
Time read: 1.36
